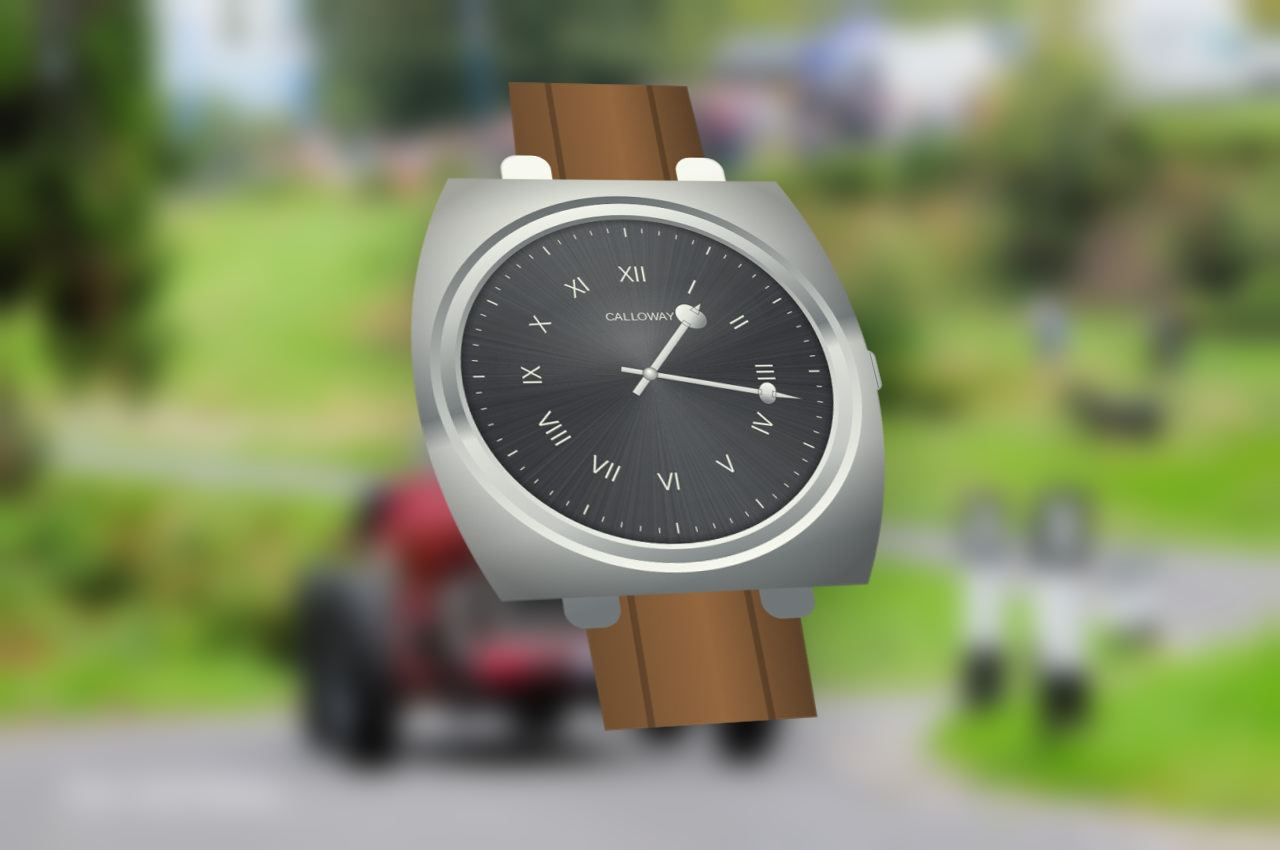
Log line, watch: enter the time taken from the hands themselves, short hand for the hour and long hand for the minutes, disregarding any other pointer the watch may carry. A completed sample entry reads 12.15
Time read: 1.17
